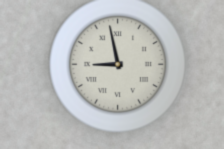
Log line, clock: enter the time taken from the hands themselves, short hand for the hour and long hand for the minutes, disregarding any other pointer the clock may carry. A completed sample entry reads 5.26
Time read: 8.58
